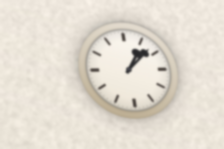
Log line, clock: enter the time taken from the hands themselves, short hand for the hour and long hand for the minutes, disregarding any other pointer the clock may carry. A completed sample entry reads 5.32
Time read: 1.08
